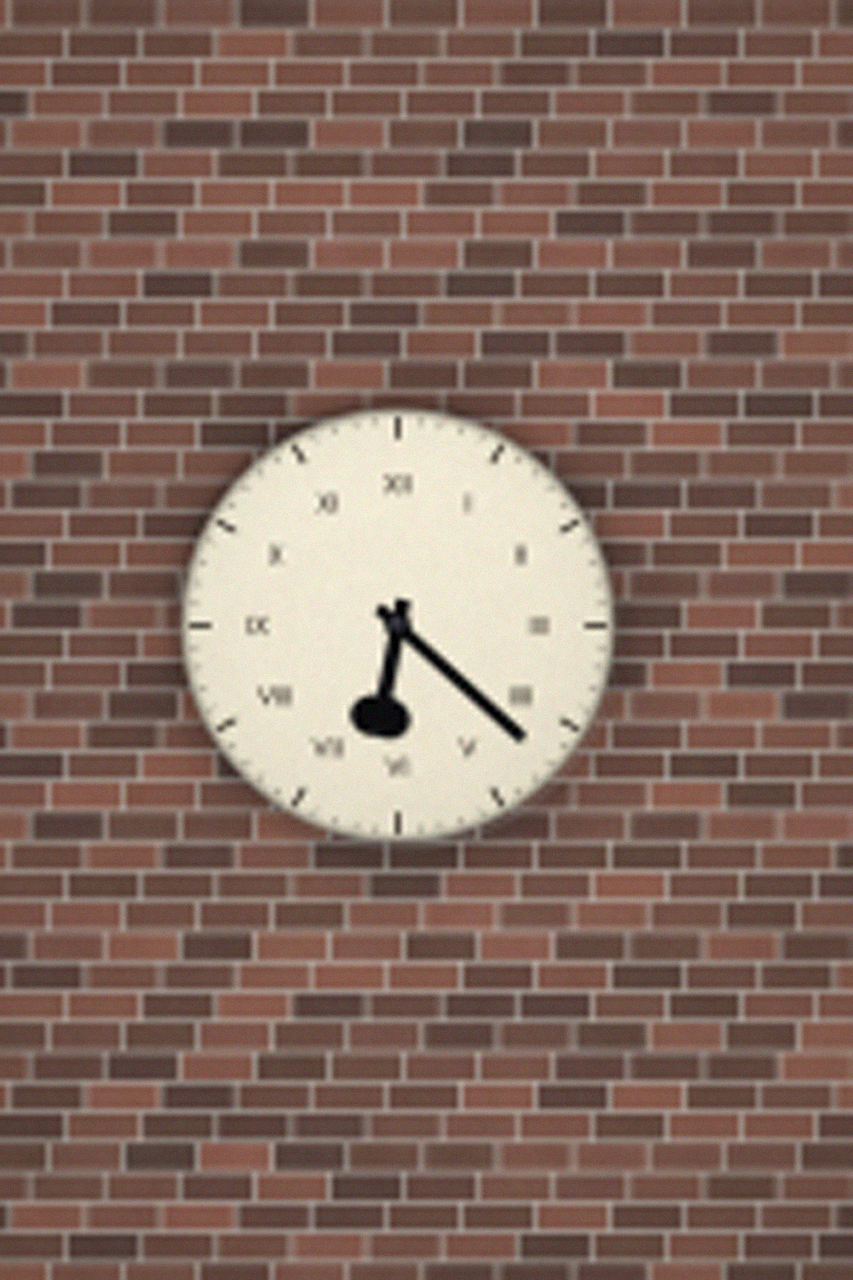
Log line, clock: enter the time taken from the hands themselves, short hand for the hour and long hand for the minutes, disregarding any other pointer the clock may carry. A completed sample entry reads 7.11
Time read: 6.22
